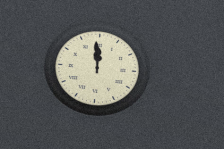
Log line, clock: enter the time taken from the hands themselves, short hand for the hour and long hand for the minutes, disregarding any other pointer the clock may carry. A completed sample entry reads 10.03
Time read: 11.59
